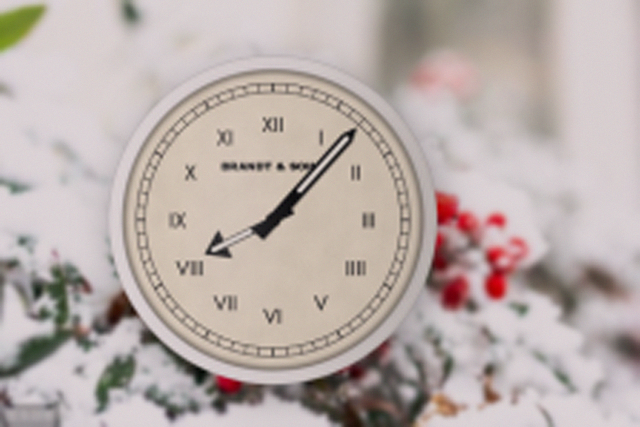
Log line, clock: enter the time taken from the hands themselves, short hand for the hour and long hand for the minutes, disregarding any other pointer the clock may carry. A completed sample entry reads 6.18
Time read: 8.07
